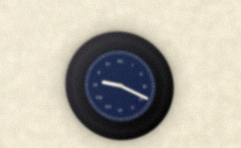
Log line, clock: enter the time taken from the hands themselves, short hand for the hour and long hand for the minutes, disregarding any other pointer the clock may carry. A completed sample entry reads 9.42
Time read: 9.19
